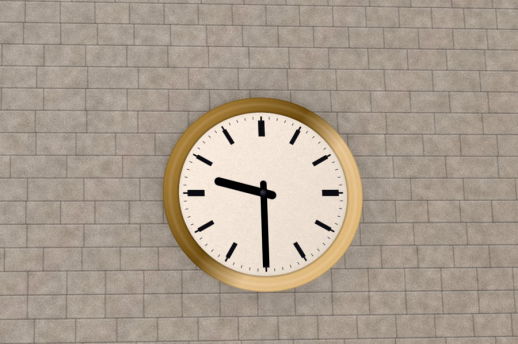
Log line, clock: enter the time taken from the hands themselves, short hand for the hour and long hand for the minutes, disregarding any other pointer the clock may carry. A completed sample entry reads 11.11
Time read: 9.30
